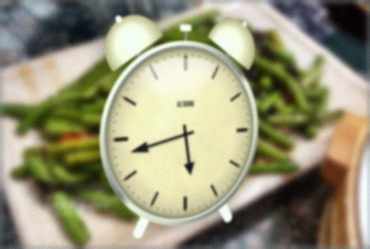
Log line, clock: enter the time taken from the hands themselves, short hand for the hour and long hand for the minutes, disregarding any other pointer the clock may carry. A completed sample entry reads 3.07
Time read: 5.43
